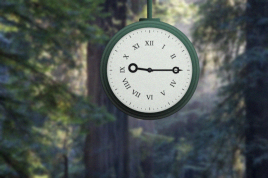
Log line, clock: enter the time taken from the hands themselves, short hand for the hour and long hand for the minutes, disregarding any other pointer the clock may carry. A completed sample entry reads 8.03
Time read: 9.15
